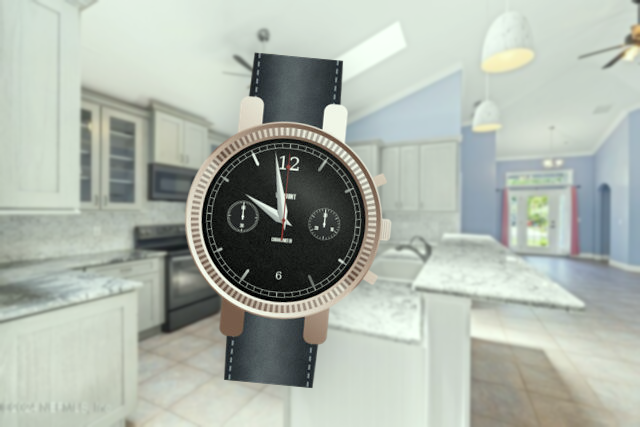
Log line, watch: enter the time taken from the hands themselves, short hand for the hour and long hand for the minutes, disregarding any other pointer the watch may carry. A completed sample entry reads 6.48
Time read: 9.58
